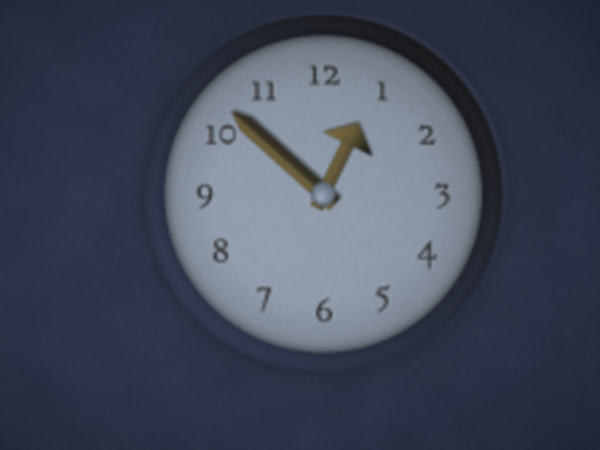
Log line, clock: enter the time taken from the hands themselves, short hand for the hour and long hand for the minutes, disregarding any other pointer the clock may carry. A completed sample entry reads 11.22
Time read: 12.52
